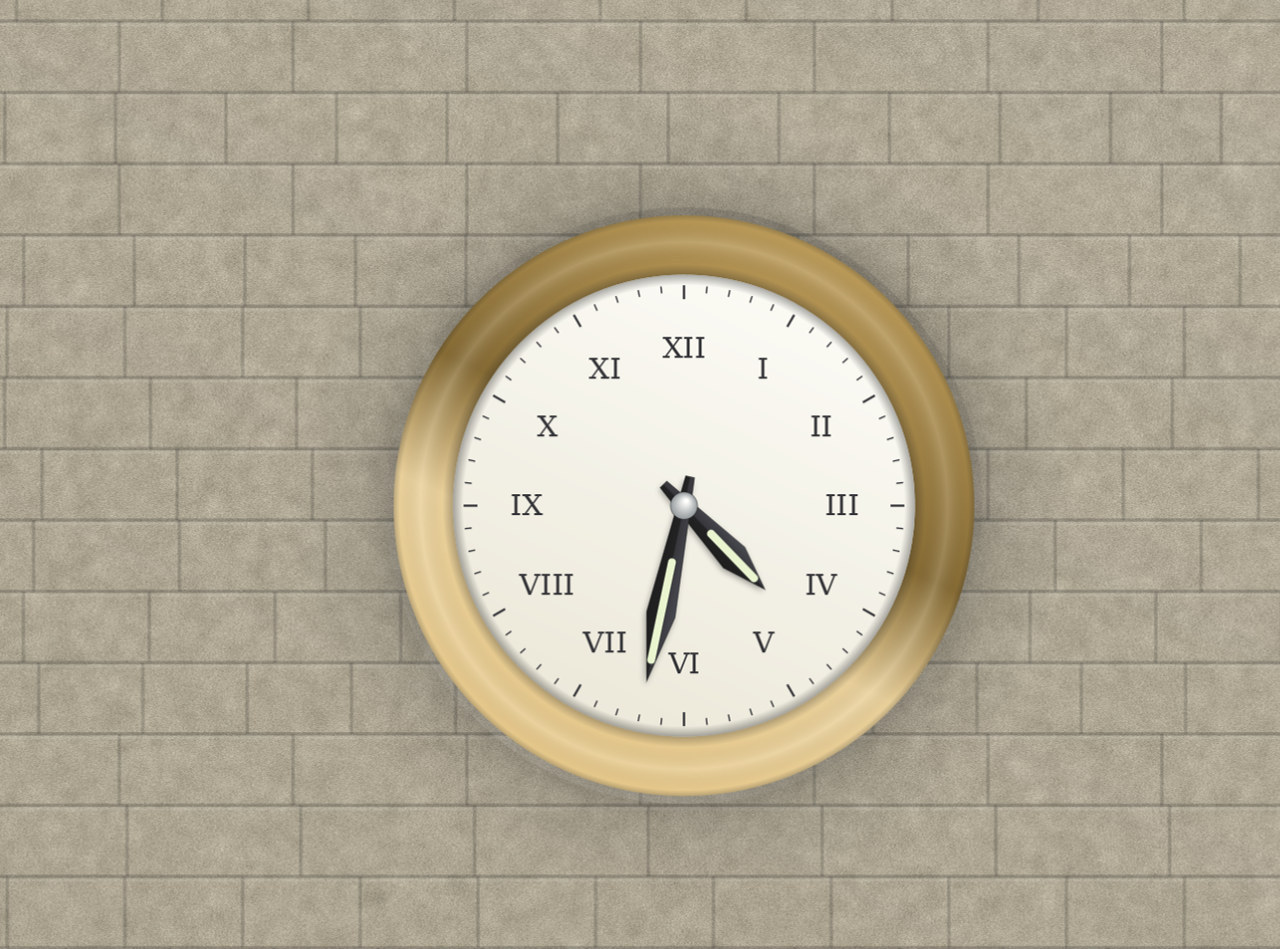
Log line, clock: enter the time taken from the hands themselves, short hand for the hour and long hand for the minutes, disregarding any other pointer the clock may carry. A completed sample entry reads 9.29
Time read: 4.32
